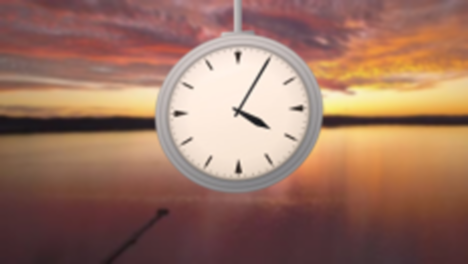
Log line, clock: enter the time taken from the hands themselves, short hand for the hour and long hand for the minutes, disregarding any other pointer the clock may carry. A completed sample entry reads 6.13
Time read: 4.05
